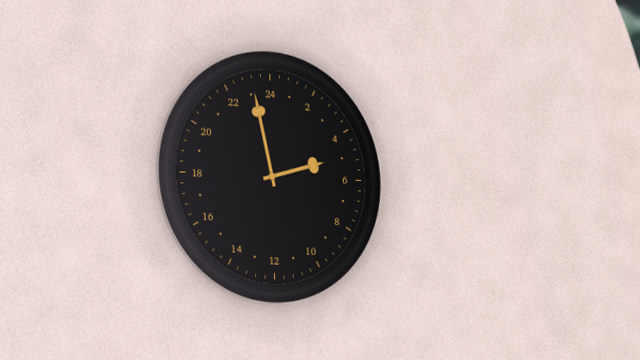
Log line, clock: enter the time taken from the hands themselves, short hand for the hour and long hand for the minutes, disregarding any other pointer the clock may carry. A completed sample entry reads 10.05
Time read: 4.58
